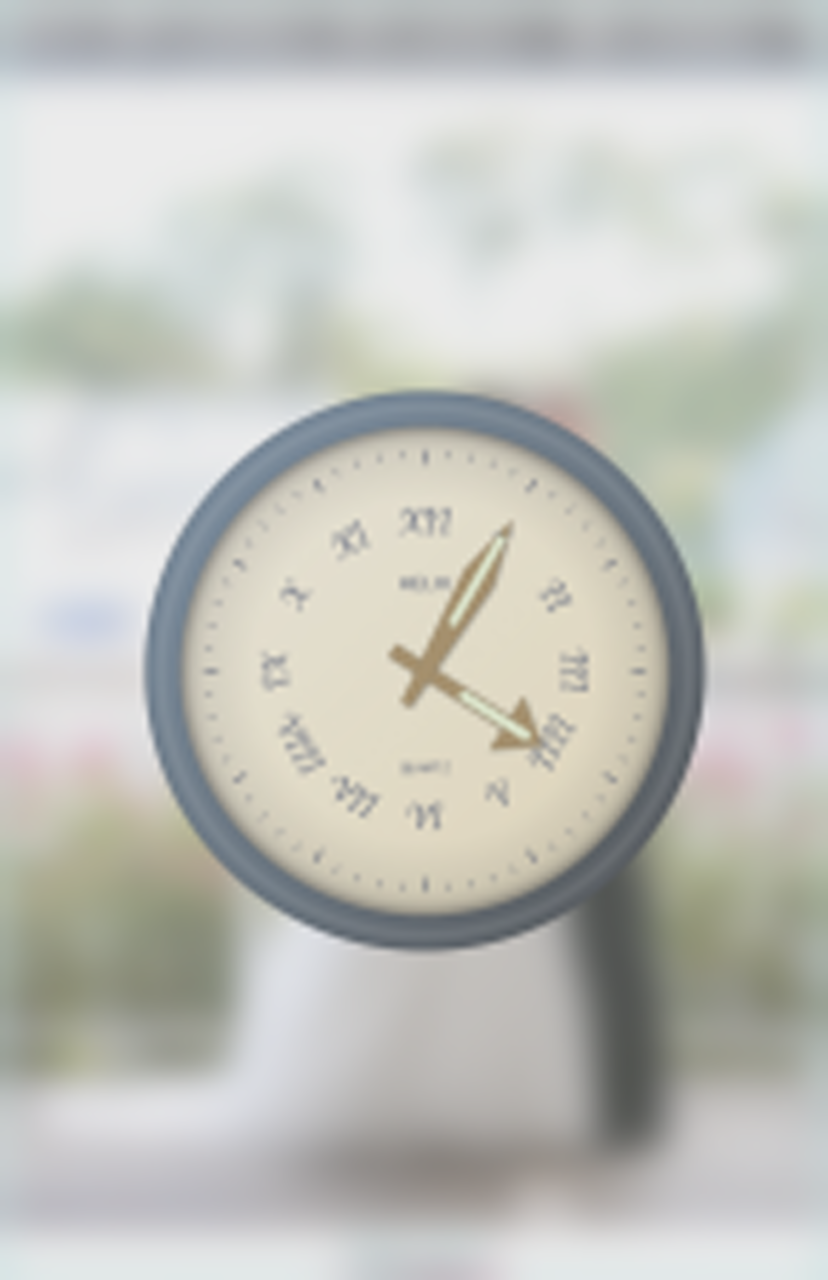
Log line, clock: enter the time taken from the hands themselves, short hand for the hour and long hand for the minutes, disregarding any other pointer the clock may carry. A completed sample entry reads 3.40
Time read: 4.05
